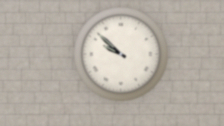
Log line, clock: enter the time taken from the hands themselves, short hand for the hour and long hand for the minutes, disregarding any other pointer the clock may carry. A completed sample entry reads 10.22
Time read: 9.52
